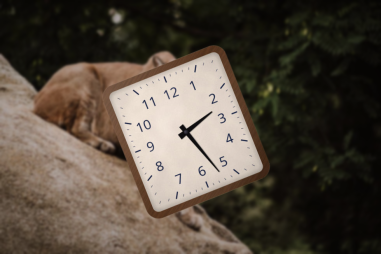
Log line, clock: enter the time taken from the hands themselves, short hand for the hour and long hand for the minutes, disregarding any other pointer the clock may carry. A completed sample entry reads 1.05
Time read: 2.27
